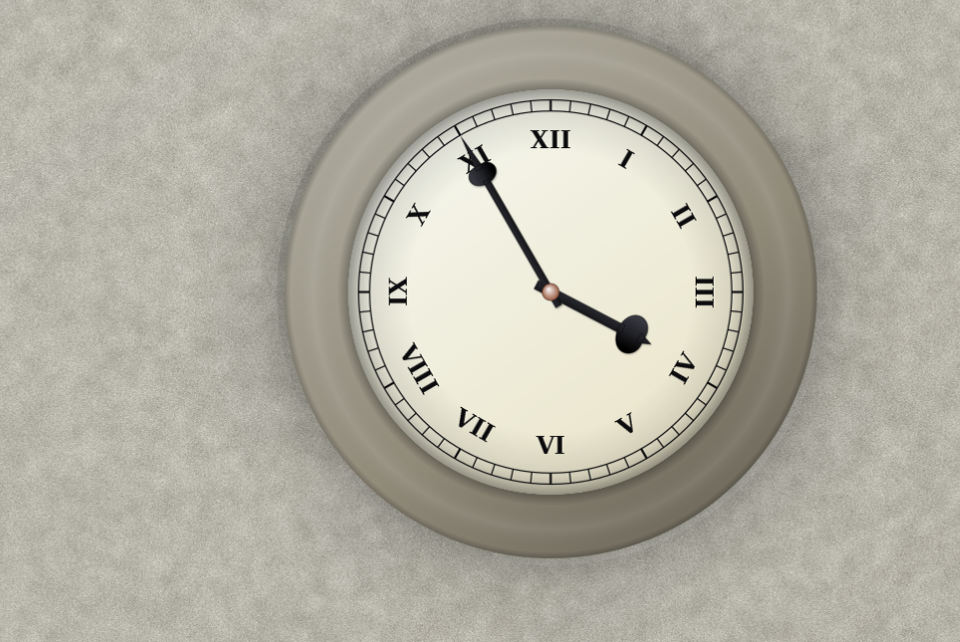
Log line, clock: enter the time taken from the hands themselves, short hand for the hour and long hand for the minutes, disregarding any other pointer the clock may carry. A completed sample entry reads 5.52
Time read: 3.55
